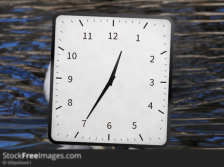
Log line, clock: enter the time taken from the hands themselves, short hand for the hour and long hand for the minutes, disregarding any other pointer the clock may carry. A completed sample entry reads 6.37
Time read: 12.35
